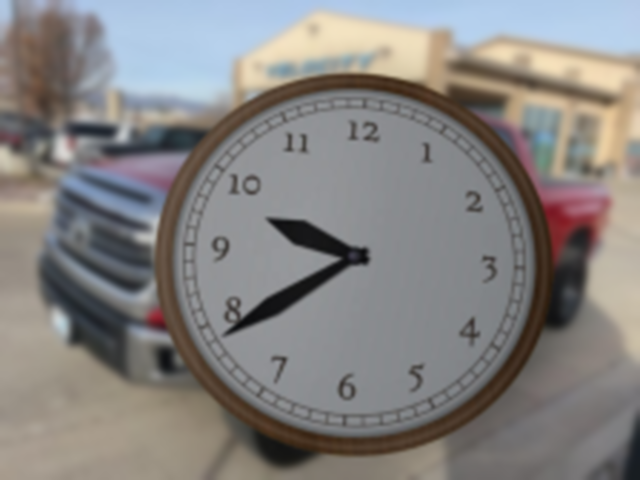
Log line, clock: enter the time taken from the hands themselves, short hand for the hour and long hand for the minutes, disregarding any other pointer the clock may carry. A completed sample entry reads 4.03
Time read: 9.39
